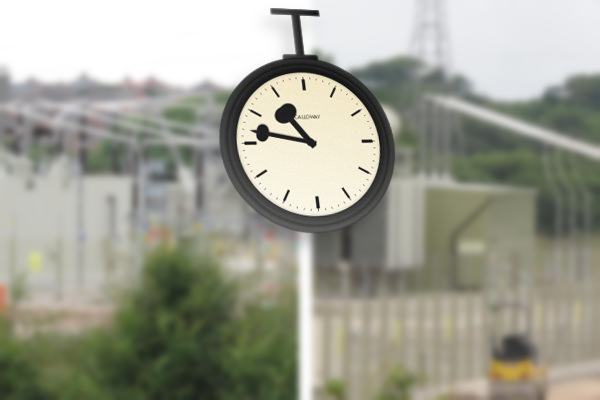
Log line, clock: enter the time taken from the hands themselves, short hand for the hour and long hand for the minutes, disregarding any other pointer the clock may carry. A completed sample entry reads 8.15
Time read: 10.47
